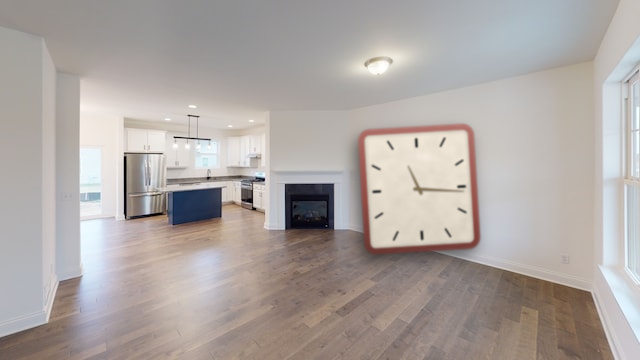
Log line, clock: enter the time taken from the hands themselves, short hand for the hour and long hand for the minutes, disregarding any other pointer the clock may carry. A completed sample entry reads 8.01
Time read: 11.16
